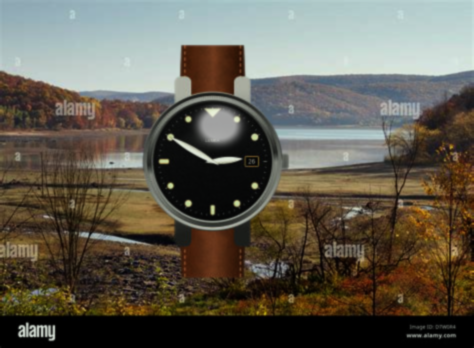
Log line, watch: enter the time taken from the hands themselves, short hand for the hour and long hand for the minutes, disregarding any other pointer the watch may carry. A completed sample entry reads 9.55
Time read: 2.50
